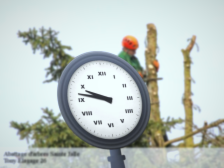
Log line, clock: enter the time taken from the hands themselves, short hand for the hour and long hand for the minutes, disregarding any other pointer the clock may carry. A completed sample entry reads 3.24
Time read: 9.47
